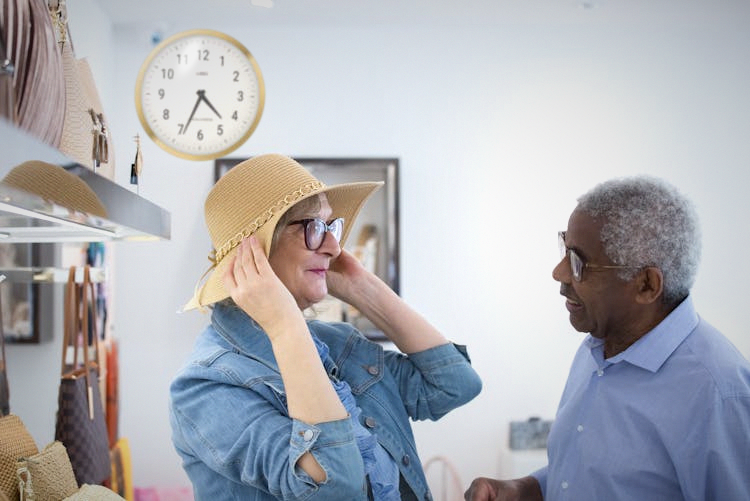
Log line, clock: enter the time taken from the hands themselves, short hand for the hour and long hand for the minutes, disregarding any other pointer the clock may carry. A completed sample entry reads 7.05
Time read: 4.34
